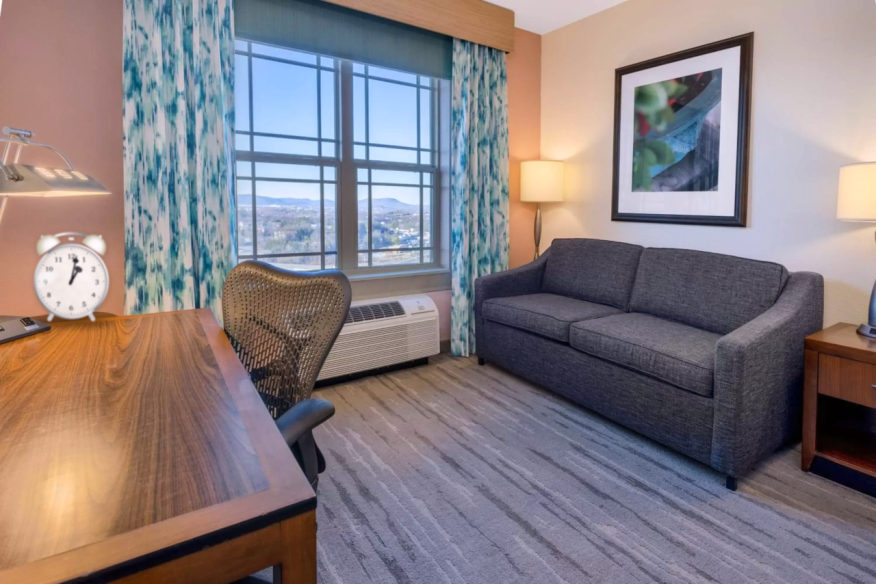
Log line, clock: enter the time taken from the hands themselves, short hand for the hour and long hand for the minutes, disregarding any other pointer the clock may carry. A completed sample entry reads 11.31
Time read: 1.02
